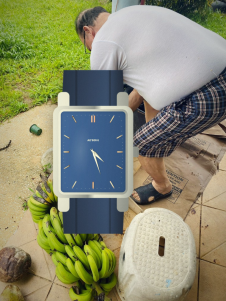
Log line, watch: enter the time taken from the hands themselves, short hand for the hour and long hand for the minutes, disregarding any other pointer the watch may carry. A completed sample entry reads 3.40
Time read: 4.27
